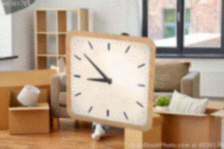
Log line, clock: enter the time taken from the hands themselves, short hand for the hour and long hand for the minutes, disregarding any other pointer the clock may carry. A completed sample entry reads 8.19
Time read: 8.52
